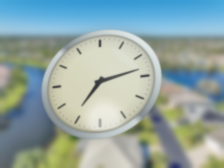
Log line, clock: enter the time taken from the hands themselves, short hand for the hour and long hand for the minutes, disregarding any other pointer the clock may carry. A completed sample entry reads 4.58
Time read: 7.13
